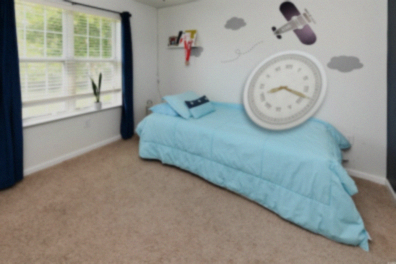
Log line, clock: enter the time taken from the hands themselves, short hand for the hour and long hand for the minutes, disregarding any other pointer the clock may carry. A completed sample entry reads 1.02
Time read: 8.18
